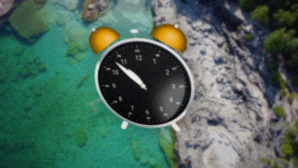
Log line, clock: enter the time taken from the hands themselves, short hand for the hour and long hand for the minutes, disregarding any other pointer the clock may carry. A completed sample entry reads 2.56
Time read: 10.53
